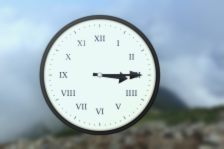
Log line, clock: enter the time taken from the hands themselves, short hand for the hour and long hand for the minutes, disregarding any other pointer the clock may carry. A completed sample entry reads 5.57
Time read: 3.15
